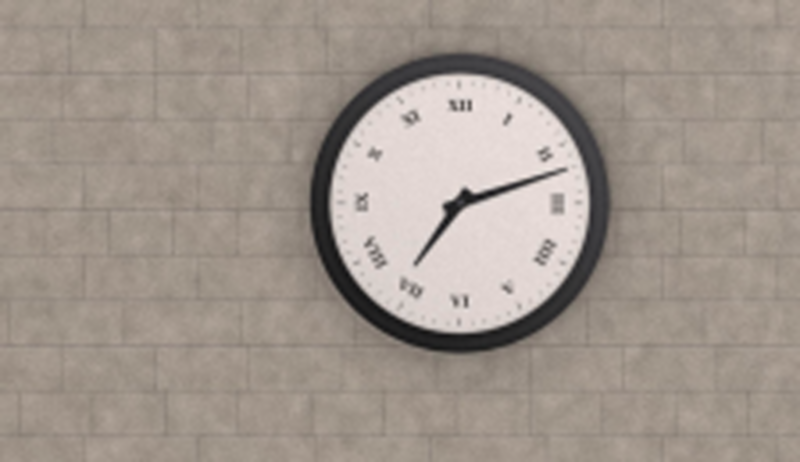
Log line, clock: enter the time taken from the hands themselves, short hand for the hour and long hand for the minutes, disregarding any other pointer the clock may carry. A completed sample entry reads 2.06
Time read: 7.12
